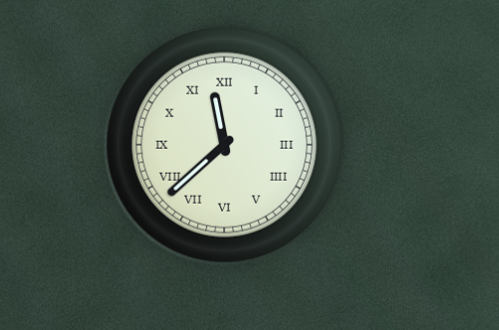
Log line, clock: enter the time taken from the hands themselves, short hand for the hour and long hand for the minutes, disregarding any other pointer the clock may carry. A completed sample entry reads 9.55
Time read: 11.38
